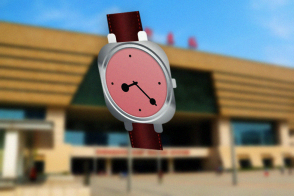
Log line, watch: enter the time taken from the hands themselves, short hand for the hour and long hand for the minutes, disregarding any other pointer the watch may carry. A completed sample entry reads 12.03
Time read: 8.23
